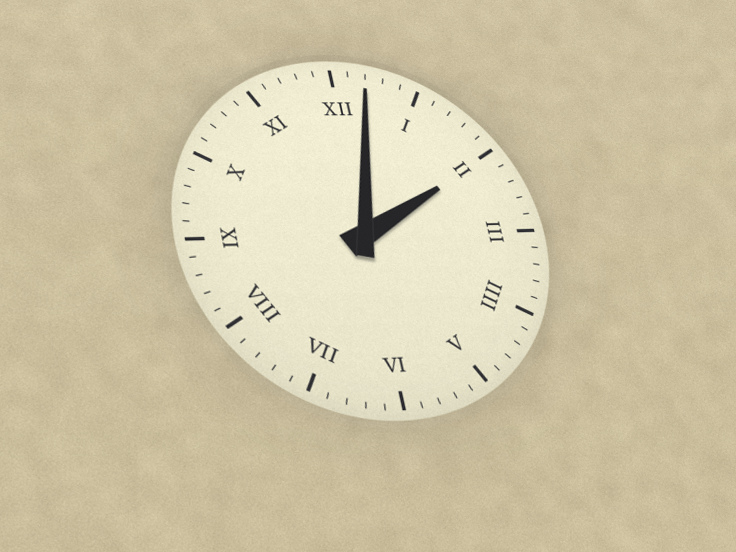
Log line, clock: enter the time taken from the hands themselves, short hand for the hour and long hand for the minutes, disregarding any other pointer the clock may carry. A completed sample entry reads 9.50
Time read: 2.02
